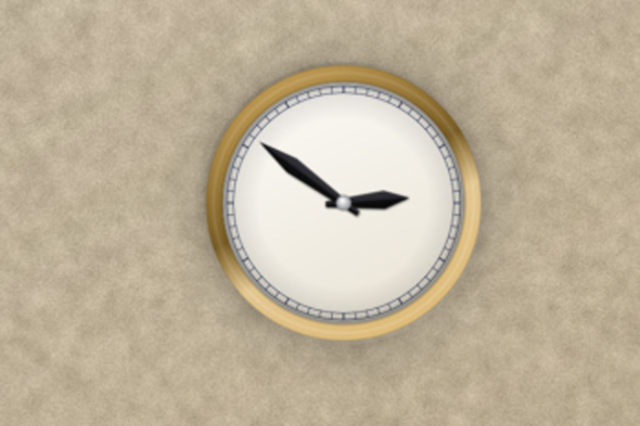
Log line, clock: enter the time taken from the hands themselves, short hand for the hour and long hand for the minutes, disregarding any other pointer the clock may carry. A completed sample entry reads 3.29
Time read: 2.51
